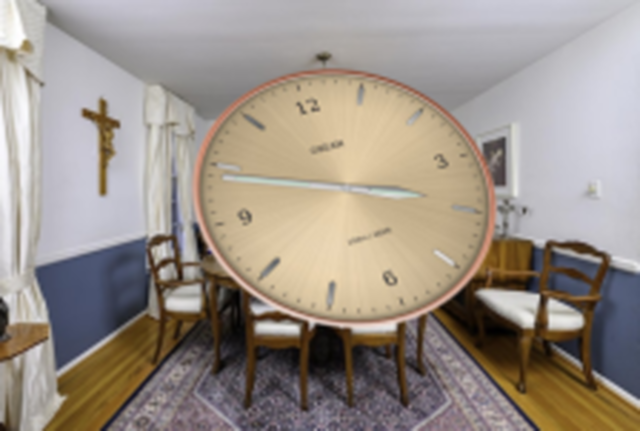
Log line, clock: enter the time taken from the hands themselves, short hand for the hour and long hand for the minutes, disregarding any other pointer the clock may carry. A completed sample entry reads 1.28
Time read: 3.49
